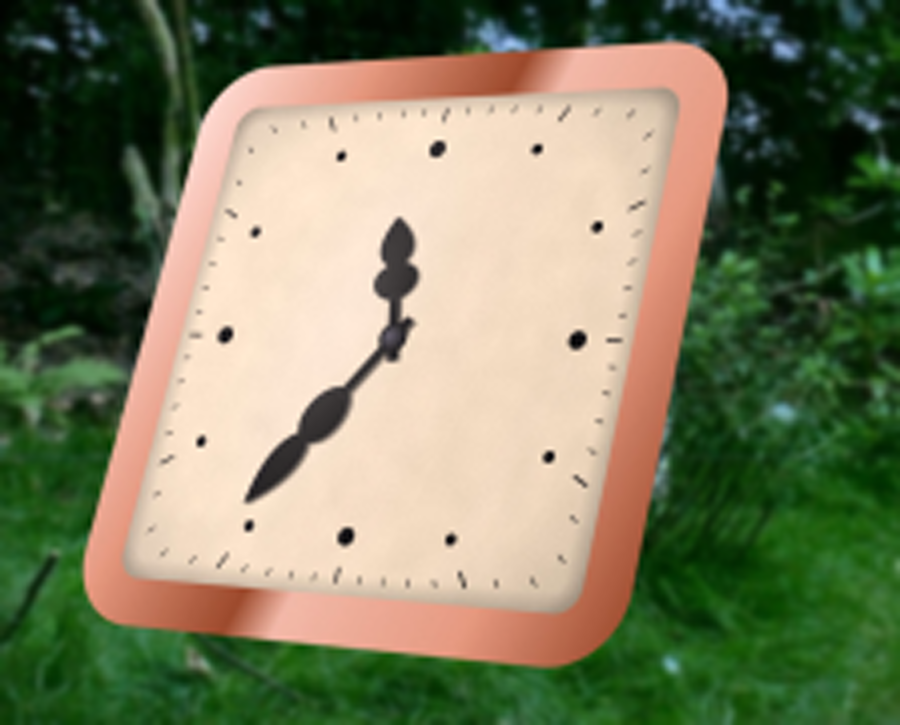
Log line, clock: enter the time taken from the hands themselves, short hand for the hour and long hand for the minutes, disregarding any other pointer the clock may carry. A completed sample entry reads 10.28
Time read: 11.36
